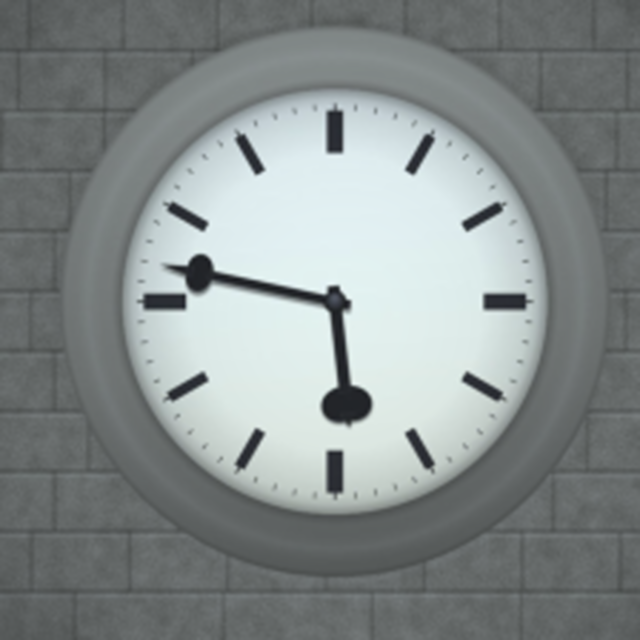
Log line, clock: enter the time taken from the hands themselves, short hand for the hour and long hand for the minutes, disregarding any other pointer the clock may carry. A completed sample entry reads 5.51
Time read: 5.47
